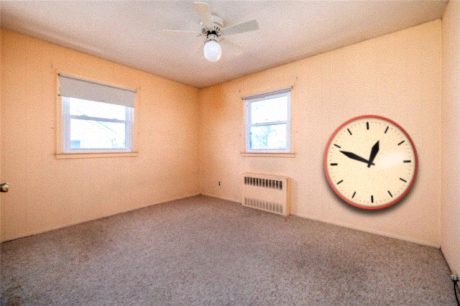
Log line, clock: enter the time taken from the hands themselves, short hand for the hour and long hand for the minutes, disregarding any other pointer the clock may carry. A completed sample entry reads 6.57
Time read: 12.49
